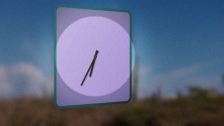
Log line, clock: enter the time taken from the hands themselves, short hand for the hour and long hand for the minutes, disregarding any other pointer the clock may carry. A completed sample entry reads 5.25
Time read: 6.35
